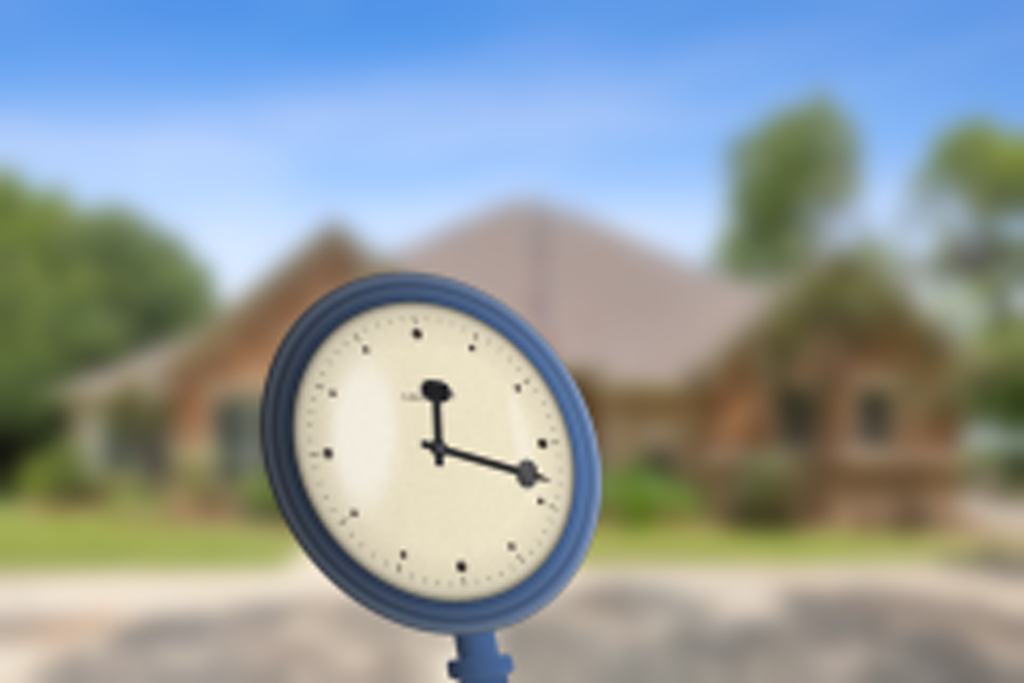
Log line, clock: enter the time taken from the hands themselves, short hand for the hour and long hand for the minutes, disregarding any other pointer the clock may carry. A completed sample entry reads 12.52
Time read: 12.18
